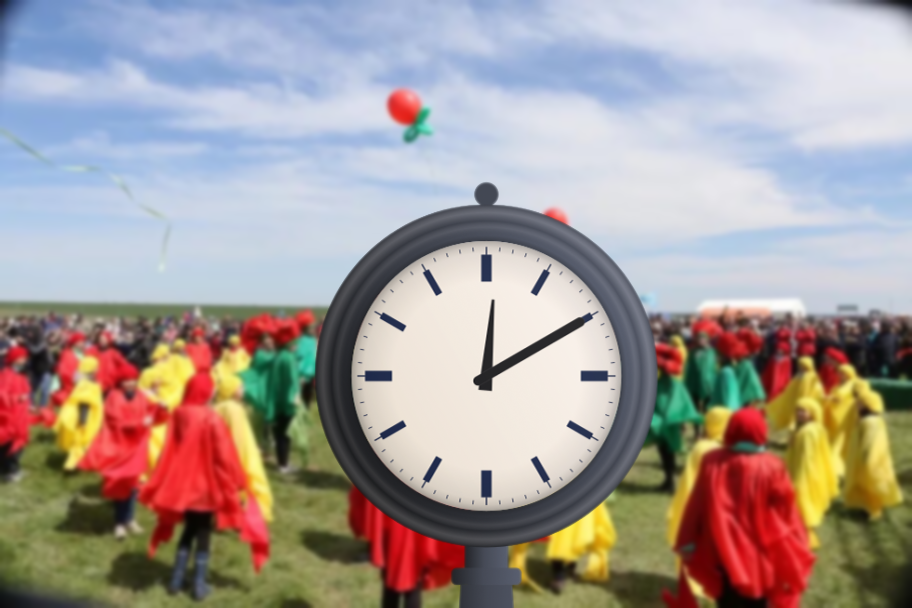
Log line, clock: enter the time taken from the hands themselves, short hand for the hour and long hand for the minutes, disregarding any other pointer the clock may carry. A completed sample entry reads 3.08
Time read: 12.10
